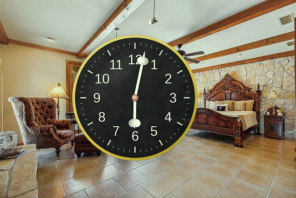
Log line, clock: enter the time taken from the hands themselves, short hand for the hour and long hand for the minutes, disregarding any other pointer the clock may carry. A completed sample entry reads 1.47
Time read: 6.02
